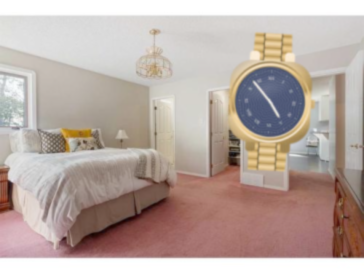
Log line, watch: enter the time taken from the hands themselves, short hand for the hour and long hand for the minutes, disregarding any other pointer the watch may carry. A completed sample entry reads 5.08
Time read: 4.53
